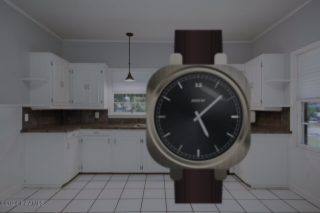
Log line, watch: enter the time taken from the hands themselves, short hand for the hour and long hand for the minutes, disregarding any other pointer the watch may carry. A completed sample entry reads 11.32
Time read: 5.08
